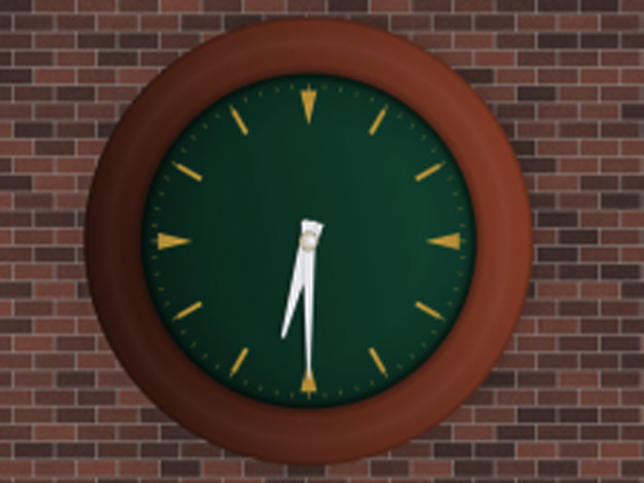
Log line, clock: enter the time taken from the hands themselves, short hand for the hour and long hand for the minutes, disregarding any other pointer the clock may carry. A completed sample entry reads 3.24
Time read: 6.30
